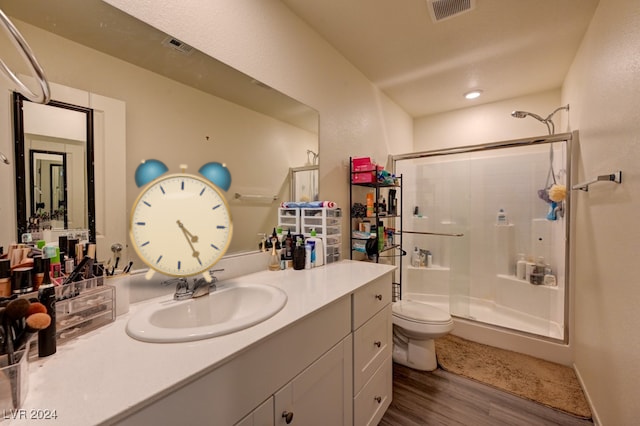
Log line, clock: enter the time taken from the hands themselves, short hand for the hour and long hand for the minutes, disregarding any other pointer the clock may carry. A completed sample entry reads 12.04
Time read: 4.25
